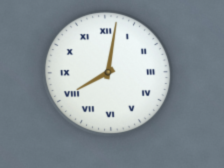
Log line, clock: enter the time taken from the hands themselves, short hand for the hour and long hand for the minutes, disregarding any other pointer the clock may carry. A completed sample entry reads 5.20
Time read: 8.02
